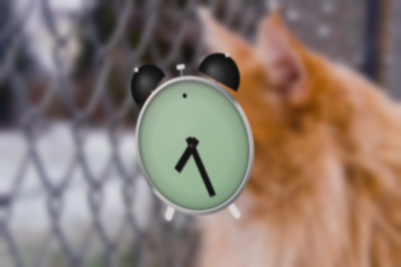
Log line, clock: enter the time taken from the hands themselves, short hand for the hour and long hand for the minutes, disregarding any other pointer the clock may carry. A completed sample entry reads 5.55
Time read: 7.27
